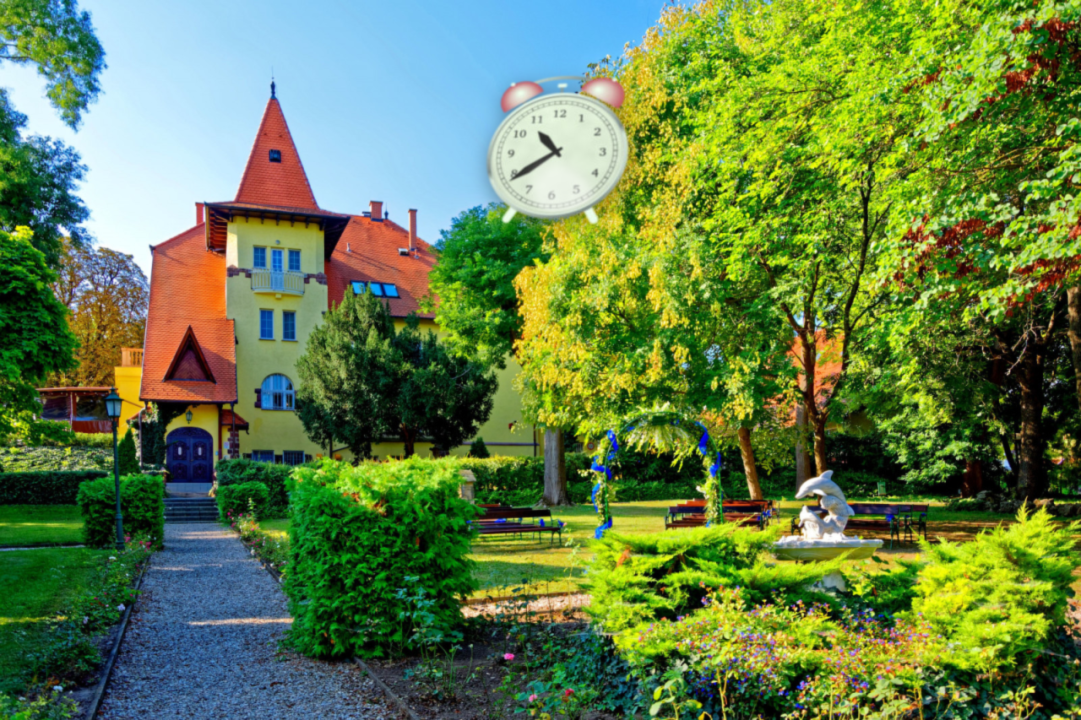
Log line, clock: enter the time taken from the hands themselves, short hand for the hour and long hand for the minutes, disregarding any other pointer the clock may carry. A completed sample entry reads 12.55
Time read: 10.39
